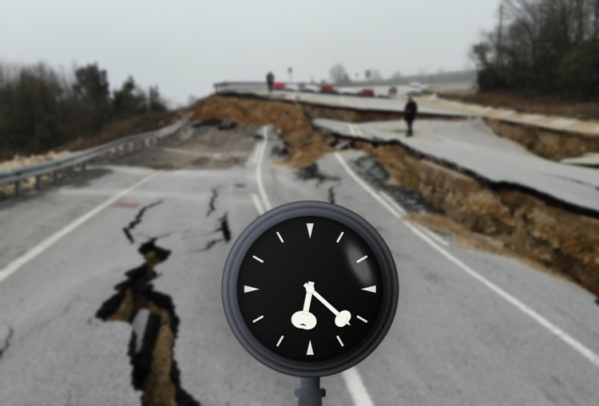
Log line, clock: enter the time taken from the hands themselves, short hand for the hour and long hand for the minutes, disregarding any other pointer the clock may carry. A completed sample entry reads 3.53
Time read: 6.22
